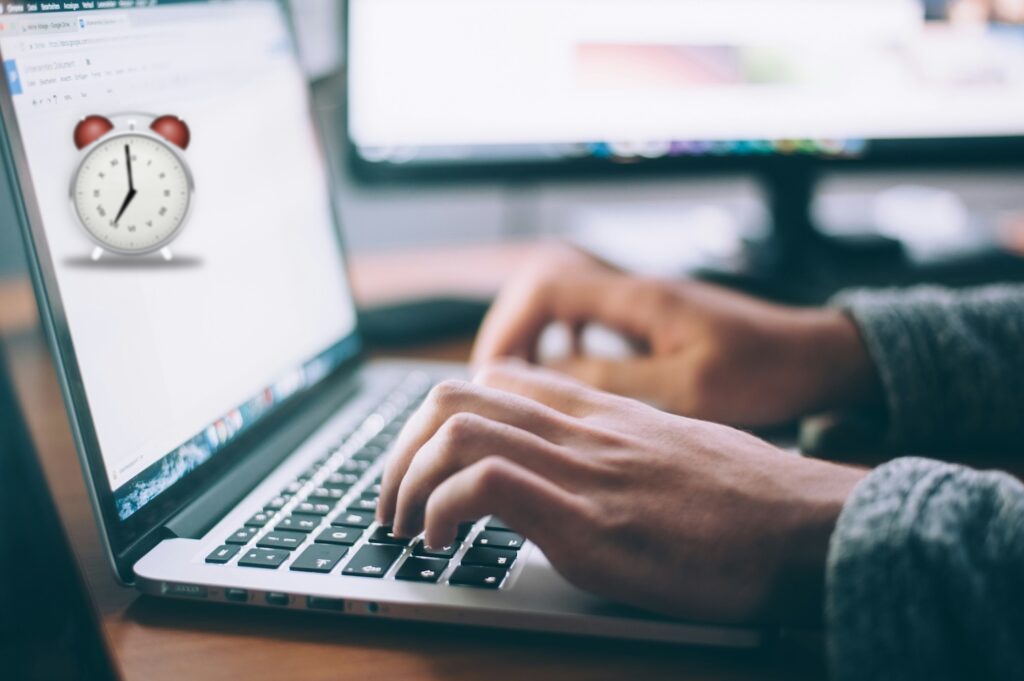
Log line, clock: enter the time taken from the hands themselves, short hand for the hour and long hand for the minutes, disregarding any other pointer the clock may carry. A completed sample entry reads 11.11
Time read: 6.59
